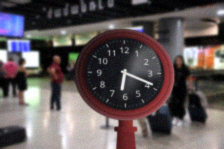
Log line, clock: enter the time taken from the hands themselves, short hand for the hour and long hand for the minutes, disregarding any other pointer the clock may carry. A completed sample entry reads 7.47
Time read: 6.19
